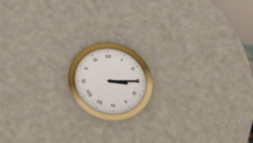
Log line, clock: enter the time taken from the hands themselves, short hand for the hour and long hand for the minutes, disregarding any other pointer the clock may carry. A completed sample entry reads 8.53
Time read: 3.15
